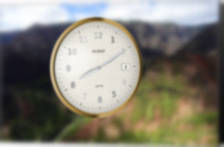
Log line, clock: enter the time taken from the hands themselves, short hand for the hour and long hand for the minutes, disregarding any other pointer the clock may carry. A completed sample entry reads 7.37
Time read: 8.10
